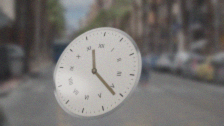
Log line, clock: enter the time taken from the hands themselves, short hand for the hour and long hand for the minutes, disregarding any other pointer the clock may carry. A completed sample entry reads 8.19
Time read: 11.21
